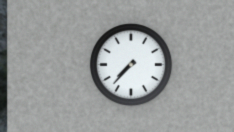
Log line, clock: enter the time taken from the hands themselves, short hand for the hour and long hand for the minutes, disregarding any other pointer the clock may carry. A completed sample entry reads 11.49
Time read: 7.37
